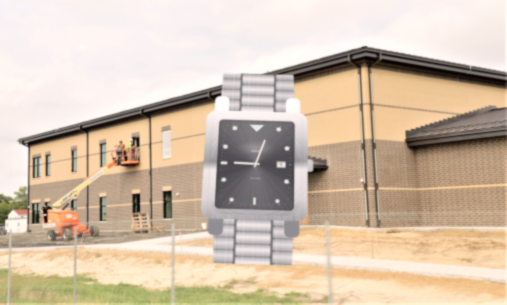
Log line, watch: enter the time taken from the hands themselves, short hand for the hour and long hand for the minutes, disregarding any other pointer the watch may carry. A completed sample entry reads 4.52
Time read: 9.03
